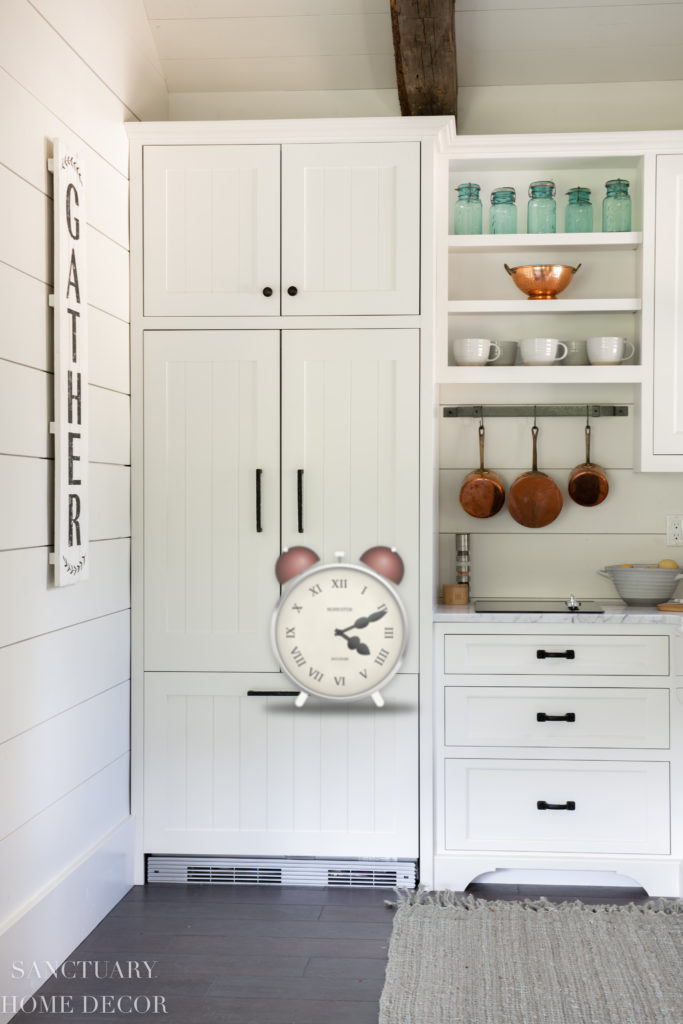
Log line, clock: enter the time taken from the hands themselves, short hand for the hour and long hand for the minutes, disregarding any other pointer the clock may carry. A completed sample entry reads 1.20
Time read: 4.11
